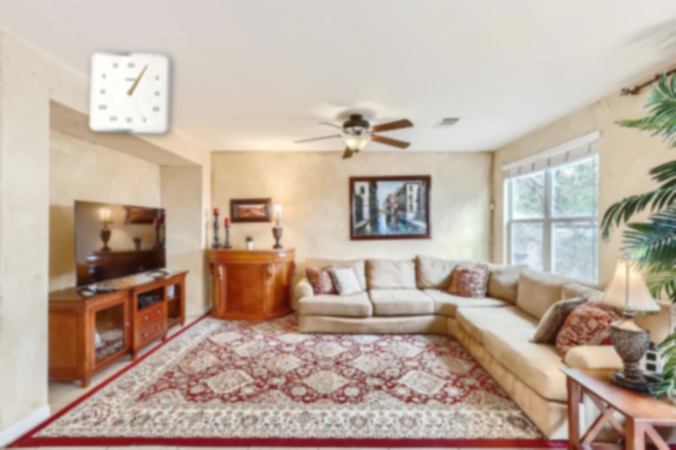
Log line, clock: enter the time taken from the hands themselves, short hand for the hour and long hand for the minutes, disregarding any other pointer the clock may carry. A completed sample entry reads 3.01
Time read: 1.05
